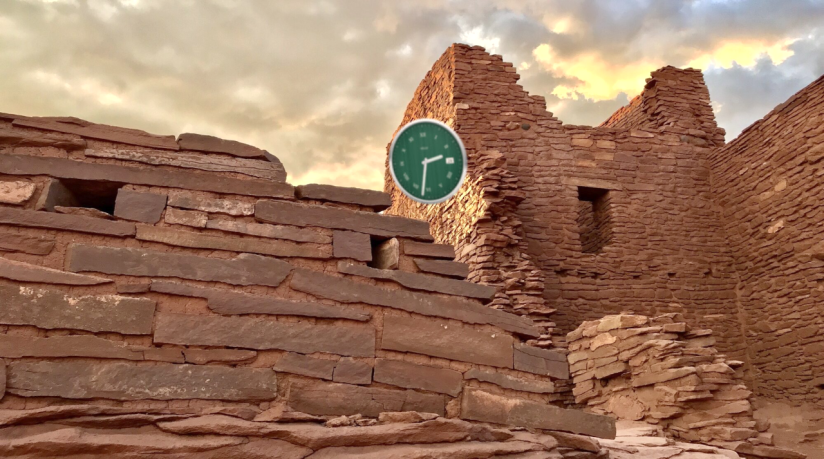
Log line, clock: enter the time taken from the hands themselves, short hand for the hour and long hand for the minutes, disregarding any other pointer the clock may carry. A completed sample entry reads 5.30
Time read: 2.32
